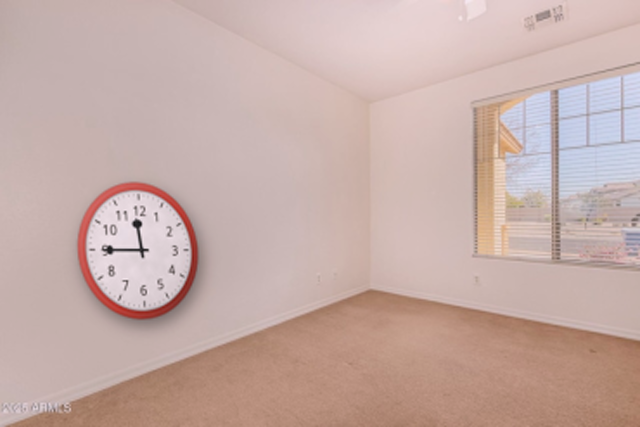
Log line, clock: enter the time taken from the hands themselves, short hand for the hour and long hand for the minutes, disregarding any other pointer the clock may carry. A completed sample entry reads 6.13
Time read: 11.45
